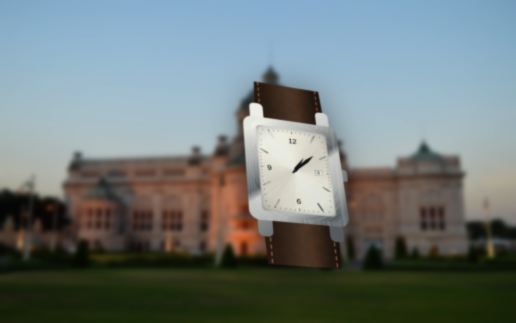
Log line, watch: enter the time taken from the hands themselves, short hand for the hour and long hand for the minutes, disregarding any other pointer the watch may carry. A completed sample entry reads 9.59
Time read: 1.08
